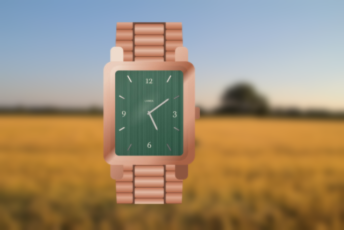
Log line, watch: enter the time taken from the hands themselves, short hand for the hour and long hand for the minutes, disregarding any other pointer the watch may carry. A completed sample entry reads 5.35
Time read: 5.09
